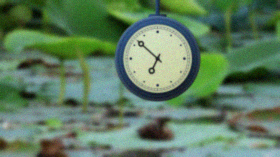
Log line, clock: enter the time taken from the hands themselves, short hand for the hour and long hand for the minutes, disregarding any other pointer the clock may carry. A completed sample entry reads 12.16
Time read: 6.52
